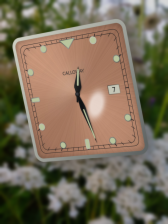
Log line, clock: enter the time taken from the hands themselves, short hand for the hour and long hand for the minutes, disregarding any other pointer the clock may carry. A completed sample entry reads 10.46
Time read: 12.28
